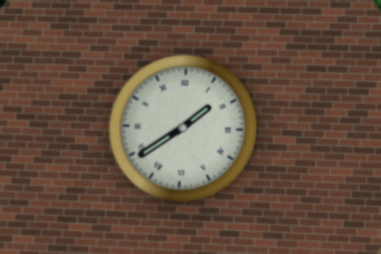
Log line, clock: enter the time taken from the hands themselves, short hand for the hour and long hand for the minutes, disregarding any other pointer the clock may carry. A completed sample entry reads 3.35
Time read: 1.39
